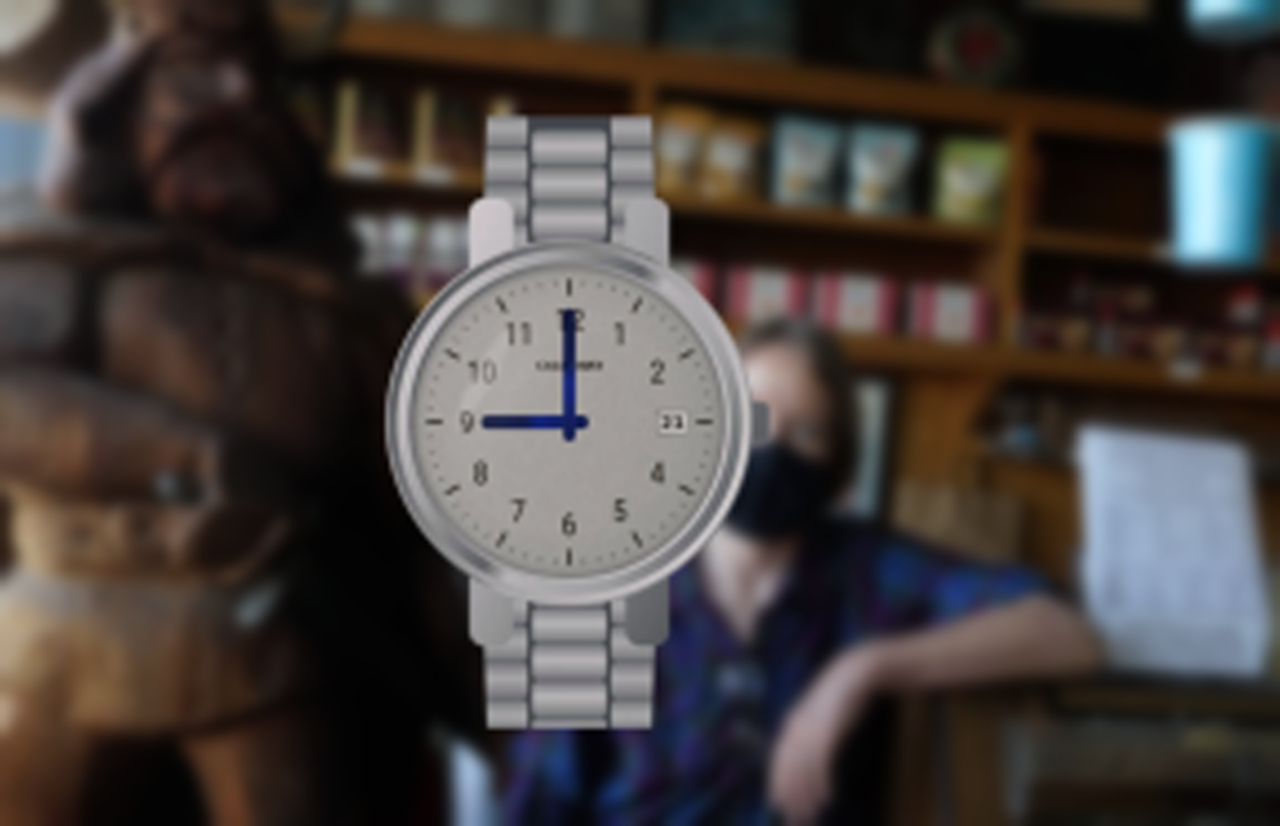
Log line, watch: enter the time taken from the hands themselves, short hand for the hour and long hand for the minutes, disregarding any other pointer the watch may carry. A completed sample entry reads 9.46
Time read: 9.00
